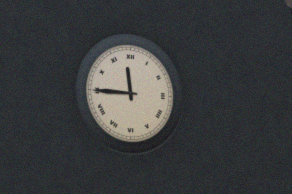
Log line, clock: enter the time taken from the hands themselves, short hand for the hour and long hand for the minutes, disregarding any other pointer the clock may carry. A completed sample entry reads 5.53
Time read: 11.45
